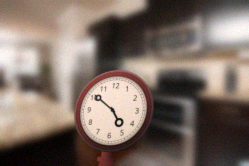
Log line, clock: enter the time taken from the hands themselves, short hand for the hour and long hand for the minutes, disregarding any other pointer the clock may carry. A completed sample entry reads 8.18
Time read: 4.51
